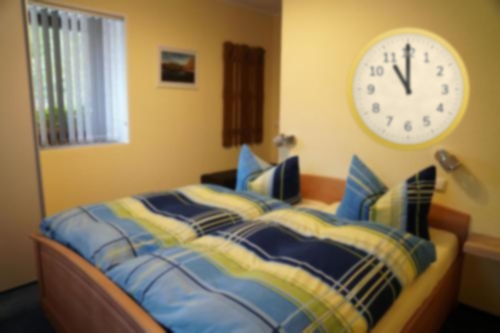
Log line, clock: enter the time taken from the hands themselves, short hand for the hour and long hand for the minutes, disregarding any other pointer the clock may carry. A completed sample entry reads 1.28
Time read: 11.00
